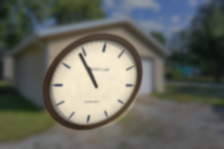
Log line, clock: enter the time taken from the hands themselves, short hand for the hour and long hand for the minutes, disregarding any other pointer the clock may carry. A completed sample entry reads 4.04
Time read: 10.54
